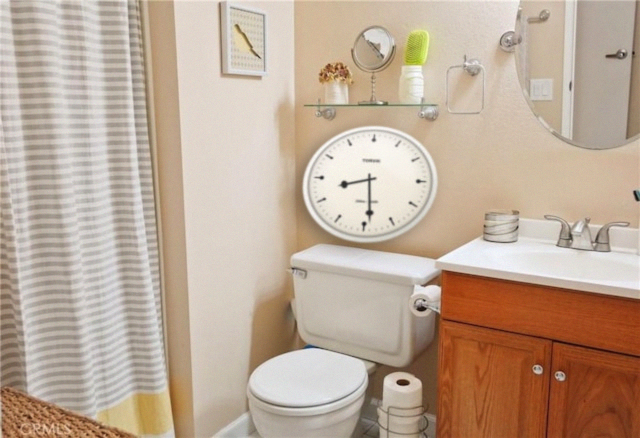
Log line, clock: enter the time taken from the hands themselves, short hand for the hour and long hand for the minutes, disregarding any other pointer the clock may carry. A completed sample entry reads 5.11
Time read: 8.29
